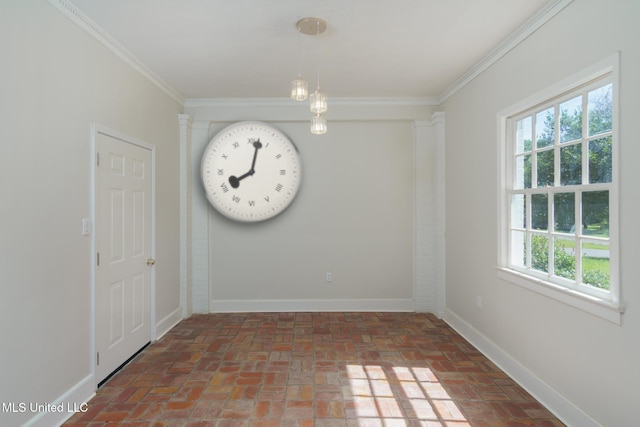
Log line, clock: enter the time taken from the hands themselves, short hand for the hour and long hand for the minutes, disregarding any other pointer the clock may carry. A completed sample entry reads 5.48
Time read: 8.02
